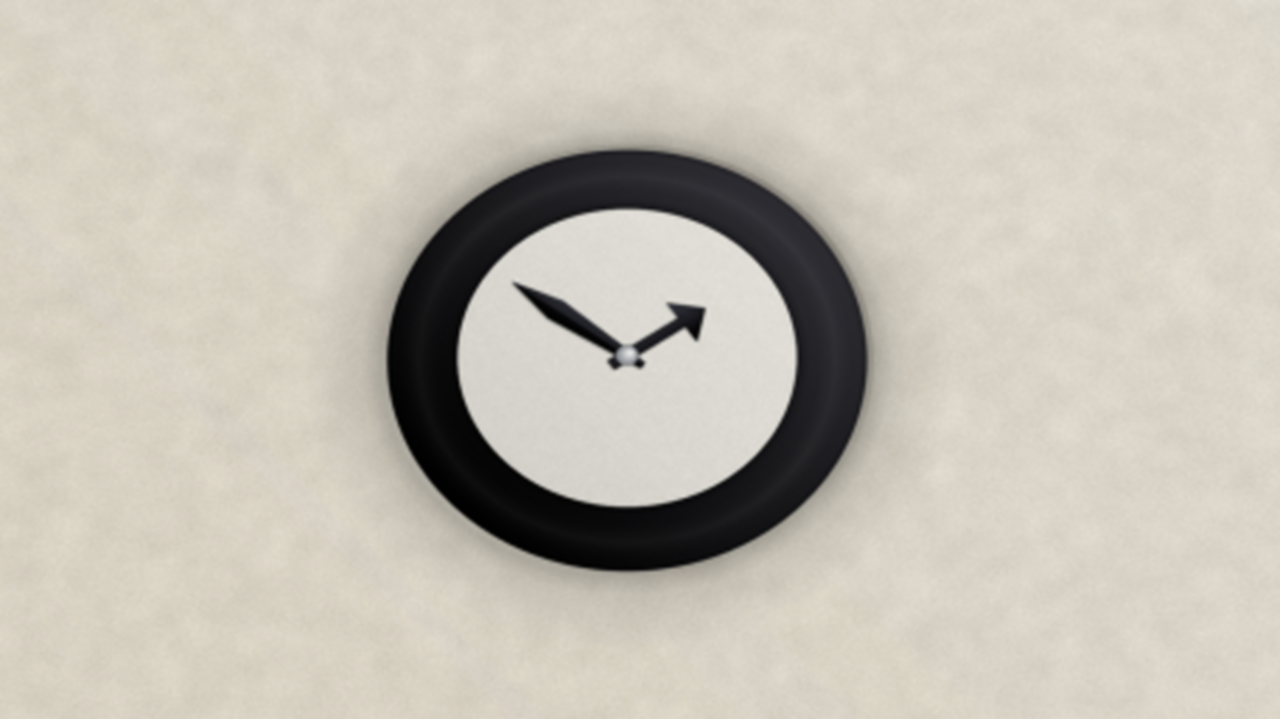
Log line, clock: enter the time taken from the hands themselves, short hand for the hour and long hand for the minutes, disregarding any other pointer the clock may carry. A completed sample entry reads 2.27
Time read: 1.51
